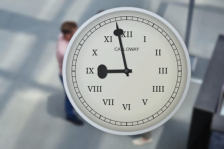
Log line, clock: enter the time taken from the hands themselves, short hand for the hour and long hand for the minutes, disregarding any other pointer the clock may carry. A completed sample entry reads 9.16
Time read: 8.58
